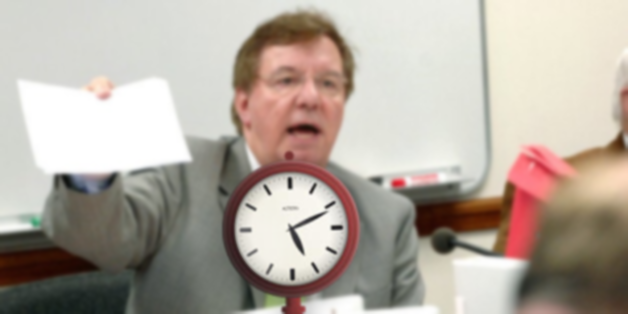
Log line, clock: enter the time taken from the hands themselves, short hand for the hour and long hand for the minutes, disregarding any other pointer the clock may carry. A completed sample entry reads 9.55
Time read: 5.11
